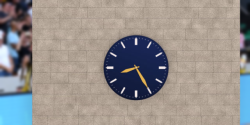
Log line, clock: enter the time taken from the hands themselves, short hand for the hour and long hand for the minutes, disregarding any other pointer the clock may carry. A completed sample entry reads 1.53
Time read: 8.25
